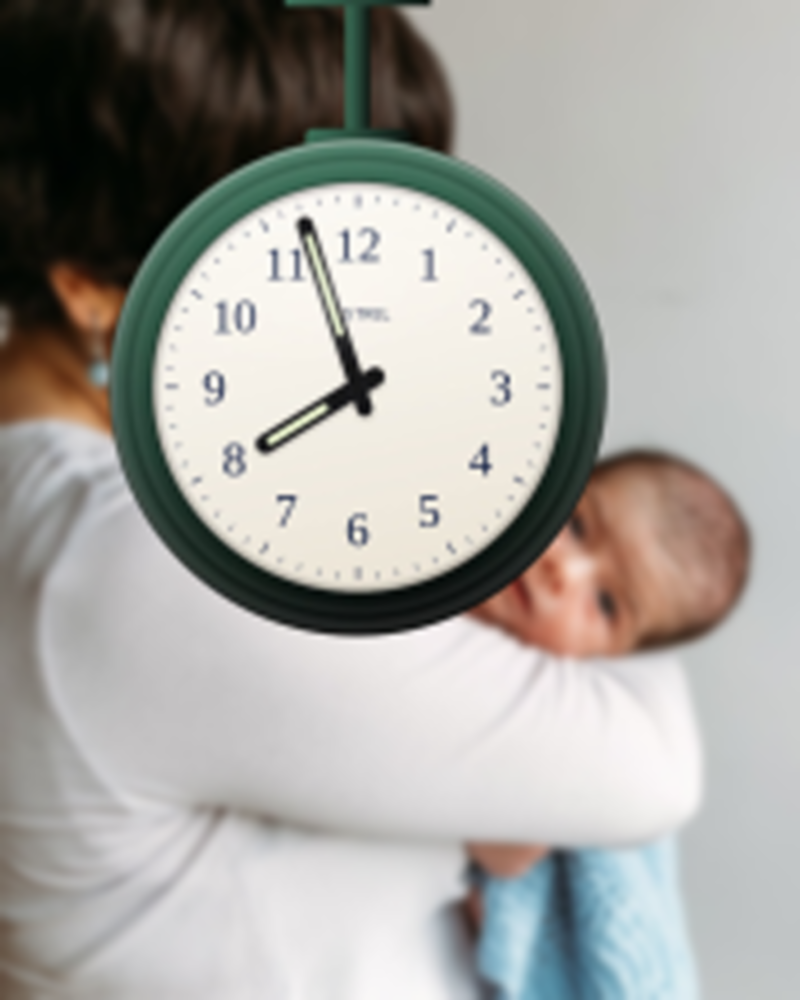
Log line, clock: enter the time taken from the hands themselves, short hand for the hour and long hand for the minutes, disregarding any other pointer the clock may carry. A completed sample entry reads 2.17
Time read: 7.57
